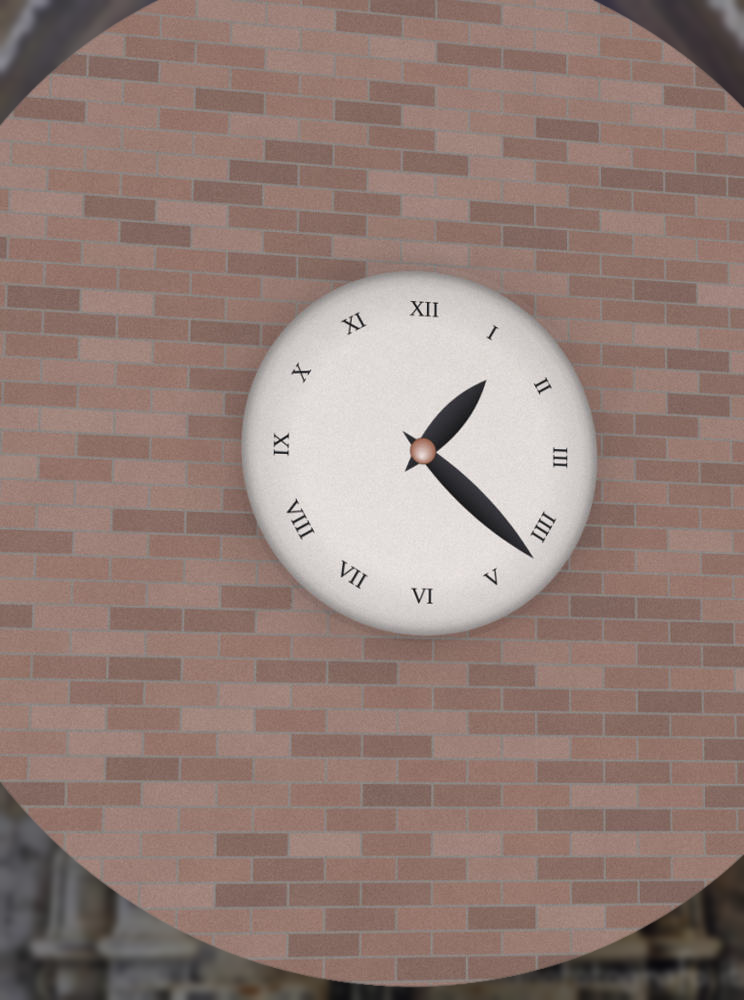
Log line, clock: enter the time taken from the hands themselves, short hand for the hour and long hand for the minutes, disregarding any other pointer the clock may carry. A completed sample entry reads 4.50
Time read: 1.22
